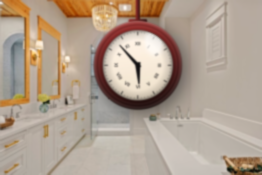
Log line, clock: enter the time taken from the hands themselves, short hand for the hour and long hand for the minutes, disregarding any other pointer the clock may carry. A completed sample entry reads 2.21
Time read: 5.53
